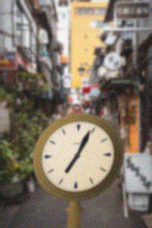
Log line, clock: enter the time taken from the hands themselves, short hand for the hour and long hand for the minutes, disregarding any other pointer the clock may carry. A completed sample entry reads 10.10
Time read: 7.04
